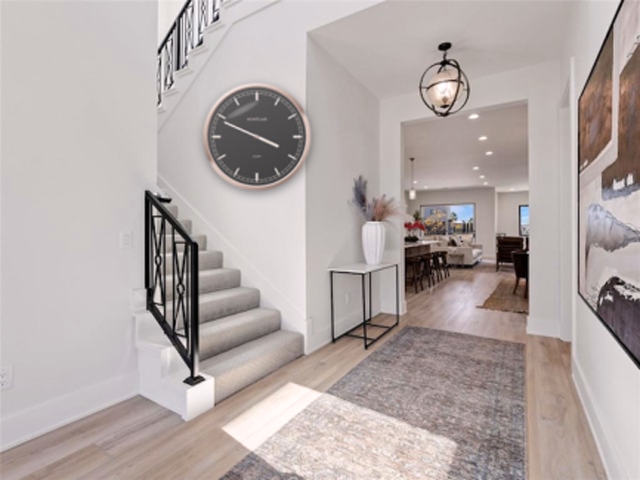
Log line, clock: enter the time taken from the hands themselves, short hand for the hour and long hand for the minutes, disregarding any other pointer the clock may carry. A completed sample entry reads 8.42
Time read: 3.49
